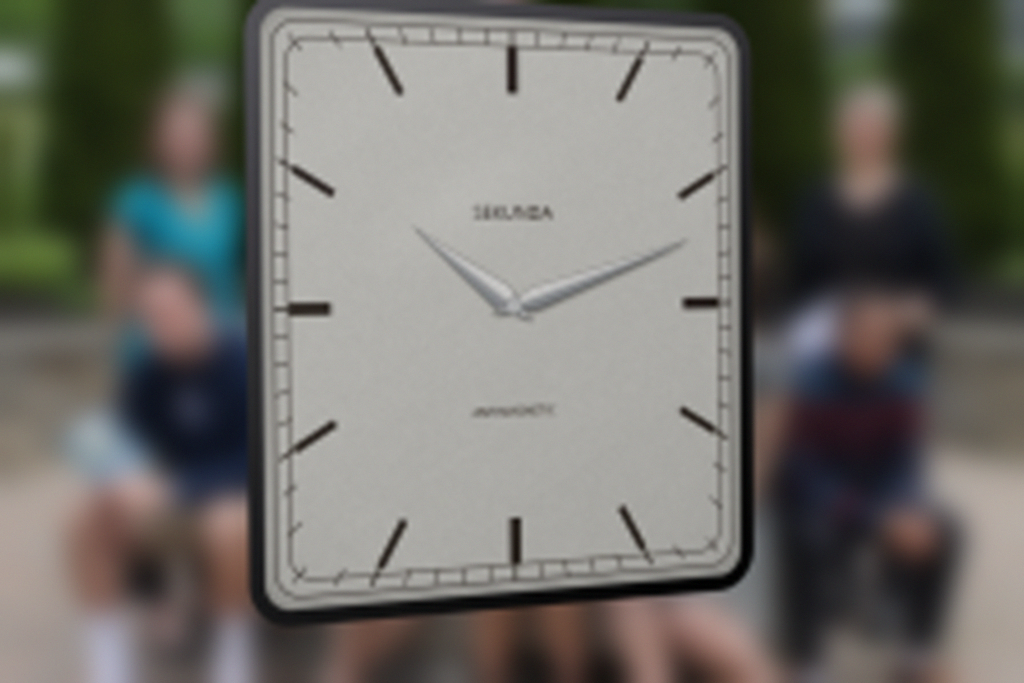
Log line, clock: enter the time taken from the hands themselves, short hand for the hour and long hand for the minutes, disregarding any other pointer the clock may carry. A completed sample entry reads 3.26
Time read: 10.12
